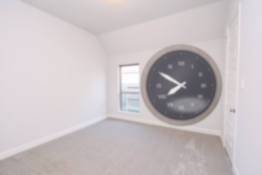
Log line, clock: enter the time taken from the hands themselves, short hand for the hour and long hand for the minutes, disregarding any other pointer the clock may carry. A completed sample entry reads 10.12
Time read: 7.50
